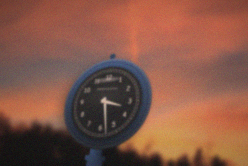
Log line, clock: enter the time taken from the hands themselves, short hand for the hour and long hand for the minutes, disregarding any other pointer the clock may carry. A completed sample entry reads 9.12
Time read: 3.28
